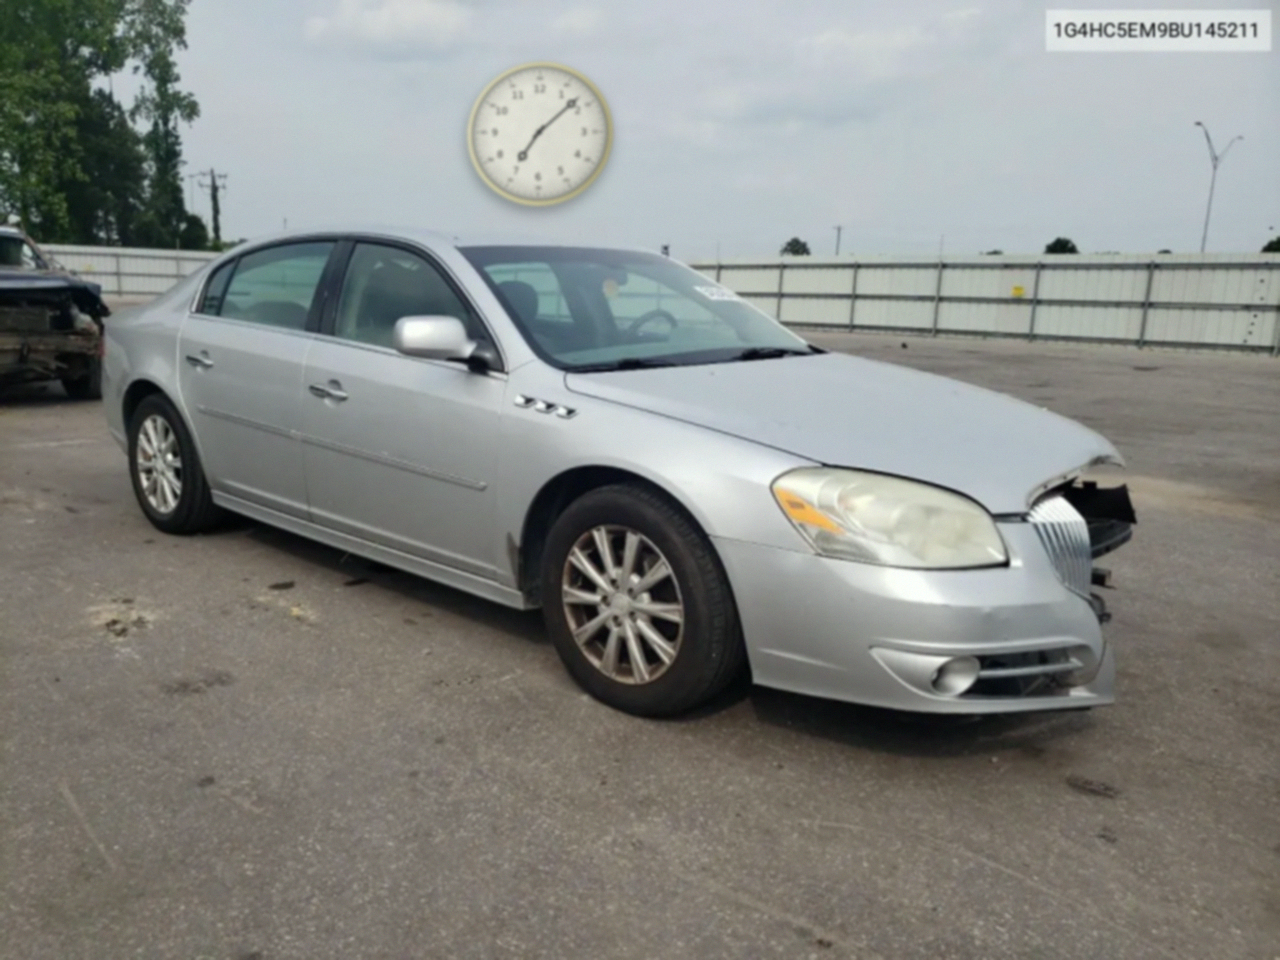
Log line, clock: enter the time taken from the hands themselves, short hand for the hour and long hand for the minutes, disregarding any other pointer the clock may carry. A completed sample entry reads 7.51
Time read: 7.08
